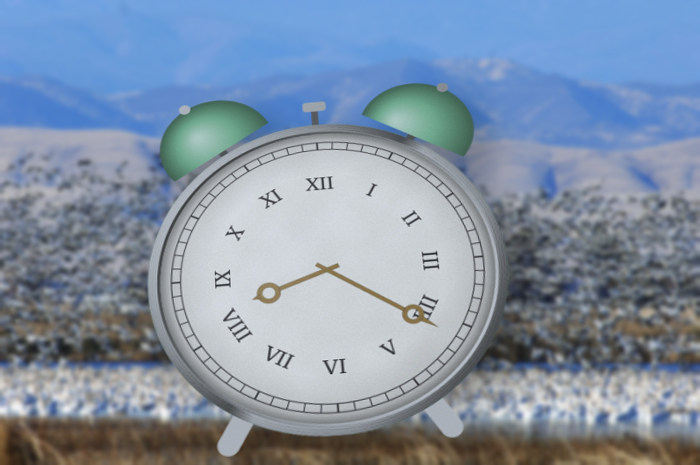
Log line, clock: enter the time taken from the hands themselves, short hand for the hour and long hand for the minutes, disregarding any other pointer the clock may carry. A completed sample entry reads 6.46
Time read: 8.21
